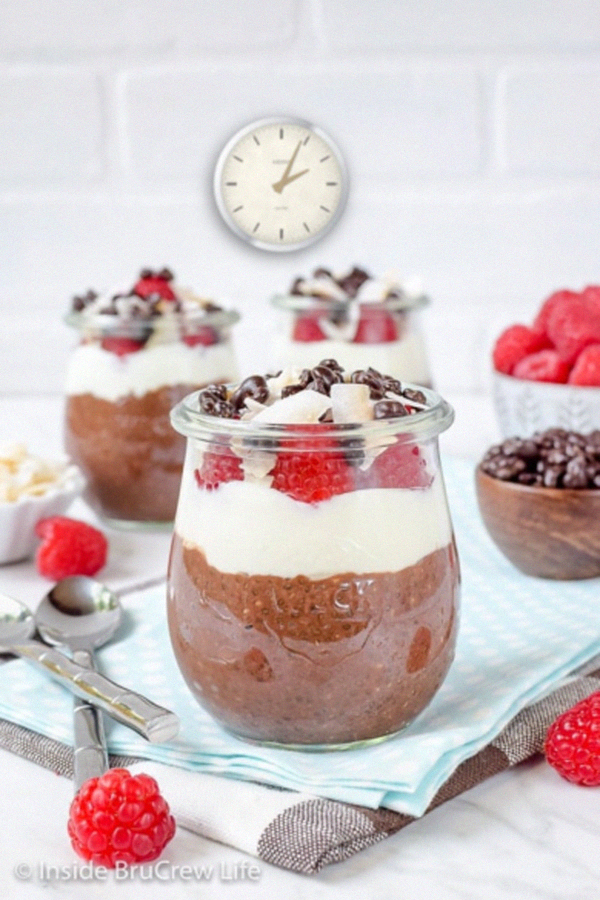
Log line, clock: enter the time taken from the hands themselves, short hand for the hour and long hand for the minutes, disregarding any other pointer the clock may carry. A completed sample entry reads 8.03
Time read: 2.04
